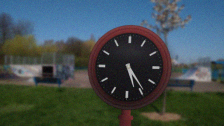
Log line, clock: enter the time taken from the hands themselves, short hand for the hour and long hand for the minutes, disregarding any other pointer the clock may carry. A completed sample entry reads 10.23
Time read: 5.24
